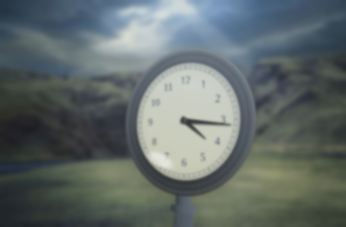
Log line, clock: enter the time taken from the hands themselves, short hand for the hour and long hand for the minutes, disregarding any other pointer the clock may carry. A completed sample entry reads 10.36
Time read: 4.16
